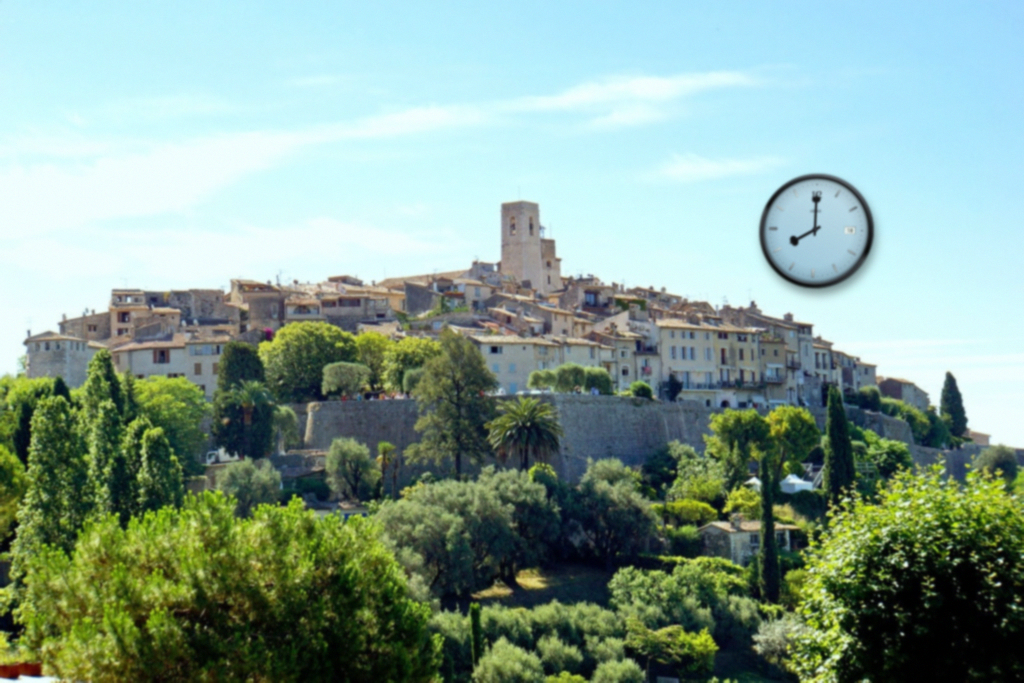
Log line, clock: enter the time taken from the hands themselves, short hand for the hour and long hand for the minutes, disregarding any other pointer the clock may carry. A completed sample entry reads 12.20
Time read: 8.00
